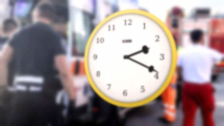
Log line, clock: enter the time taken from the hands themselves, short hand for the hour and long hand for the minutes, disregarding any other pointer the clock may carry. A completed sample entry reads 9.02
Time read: 2.19
